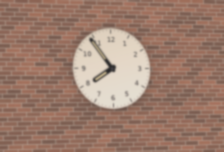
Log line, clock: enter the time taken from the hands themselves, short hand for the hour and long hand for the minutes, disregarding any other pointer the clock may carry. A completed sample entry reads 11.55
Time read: 7.54
